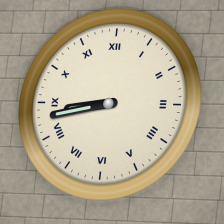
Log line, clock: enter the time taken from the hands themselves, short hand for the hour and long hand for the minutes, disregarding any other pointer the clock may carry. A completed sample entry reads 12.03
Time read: 8.43
